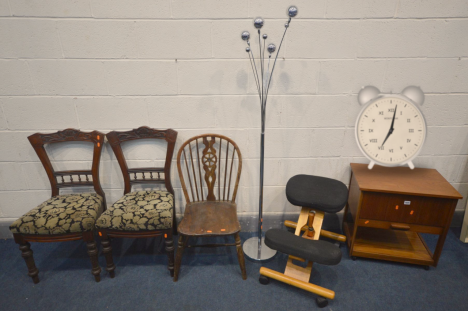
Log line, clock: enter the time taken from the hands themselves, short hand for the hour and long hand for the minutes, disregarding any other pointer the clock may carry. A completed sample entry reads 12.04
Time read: 7.02
